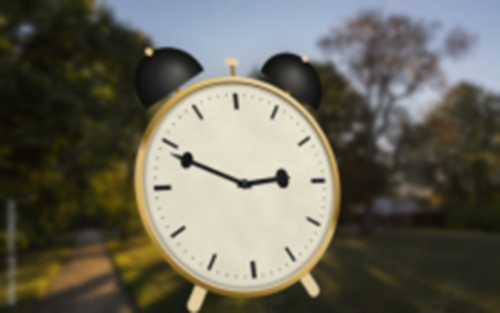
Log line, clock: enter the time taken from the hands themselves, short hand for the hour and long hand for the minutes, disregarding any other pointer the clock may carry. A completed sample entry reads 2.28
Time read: 2.49
